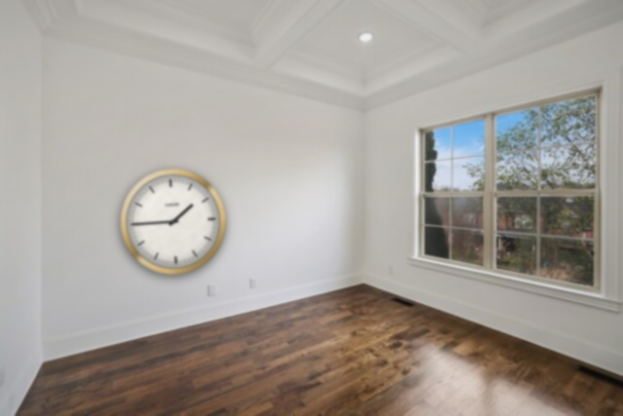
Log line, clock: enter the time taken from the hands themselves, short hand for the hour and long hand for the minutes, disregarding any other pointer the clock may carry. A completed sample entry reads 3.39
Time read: 1.45
